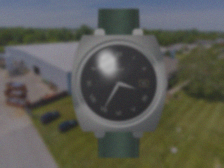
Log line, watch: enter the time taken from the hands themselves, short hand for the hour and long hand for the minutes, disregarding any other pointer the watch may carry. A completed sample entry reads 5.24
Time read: 3.35
